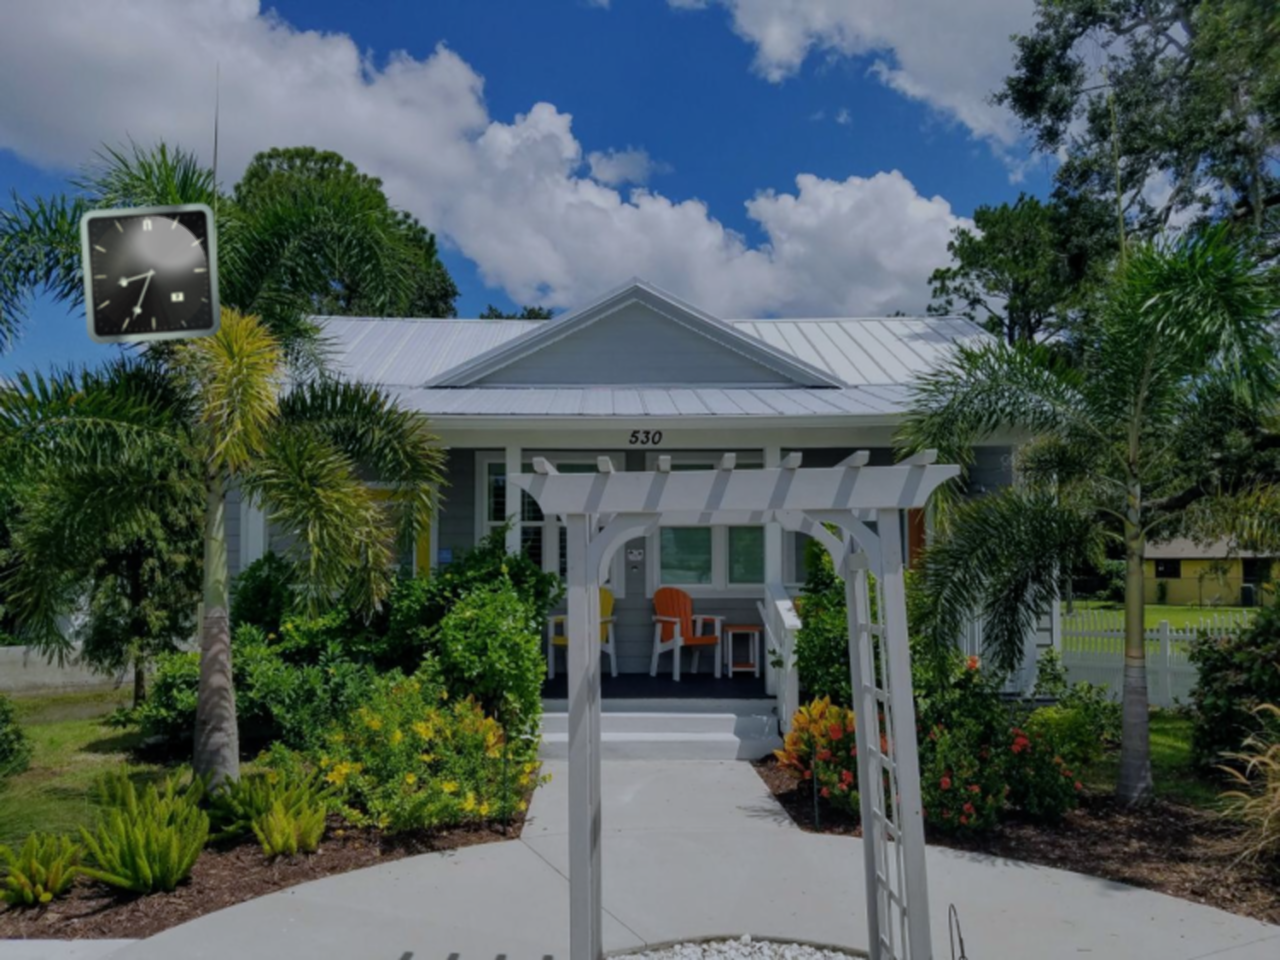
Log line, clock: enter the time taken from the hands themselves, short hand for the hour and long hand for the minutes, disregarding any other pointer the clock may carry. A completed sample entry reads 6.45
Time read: 8.34
